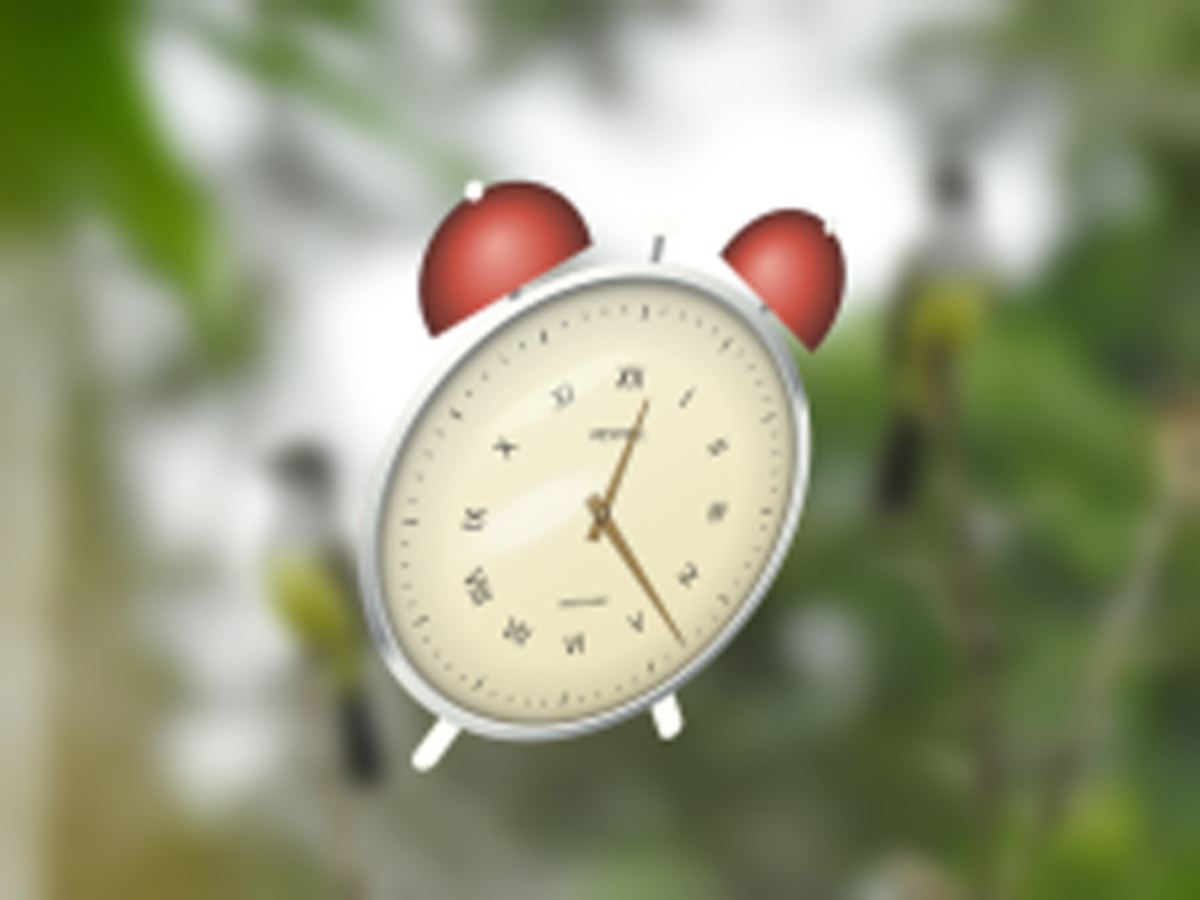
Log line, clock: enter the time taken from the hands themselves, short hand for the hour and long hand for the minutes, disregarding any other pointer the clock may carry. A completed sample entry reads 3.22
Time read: 12.23
